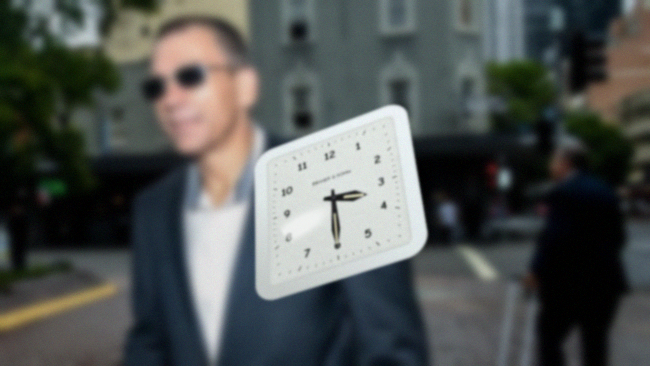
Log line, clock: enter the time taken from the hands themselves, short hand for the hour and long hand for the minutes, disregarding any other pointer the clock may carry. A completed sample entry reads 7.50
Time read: 3.30
